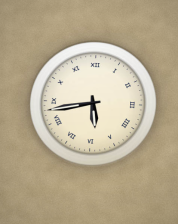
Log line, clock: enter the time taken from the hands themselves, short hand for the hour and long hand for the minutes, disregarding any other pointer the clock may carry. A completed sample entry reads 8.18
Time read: 5.43
